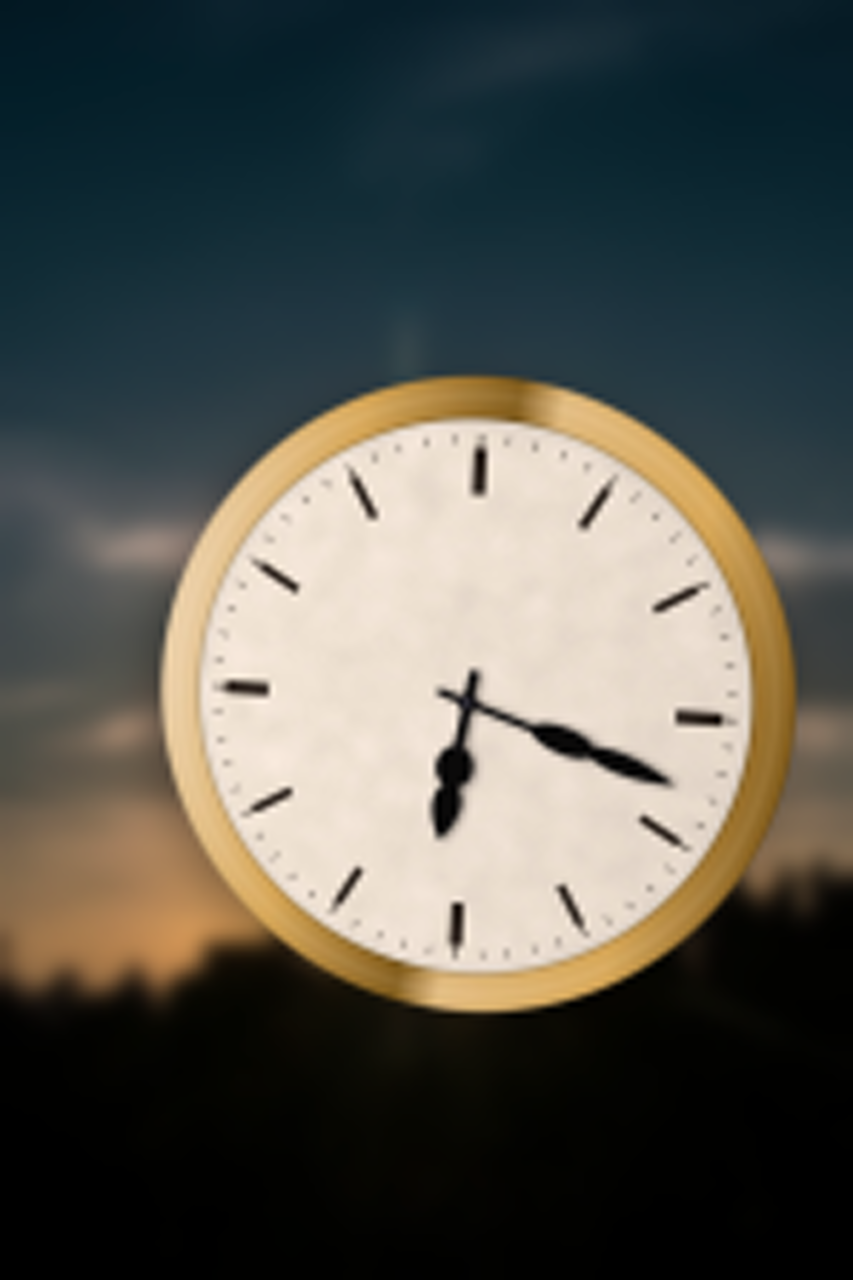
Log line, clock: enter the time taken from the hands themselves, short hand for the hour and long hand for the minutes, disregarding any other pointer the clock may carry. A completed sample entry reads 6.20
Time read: 6.18
